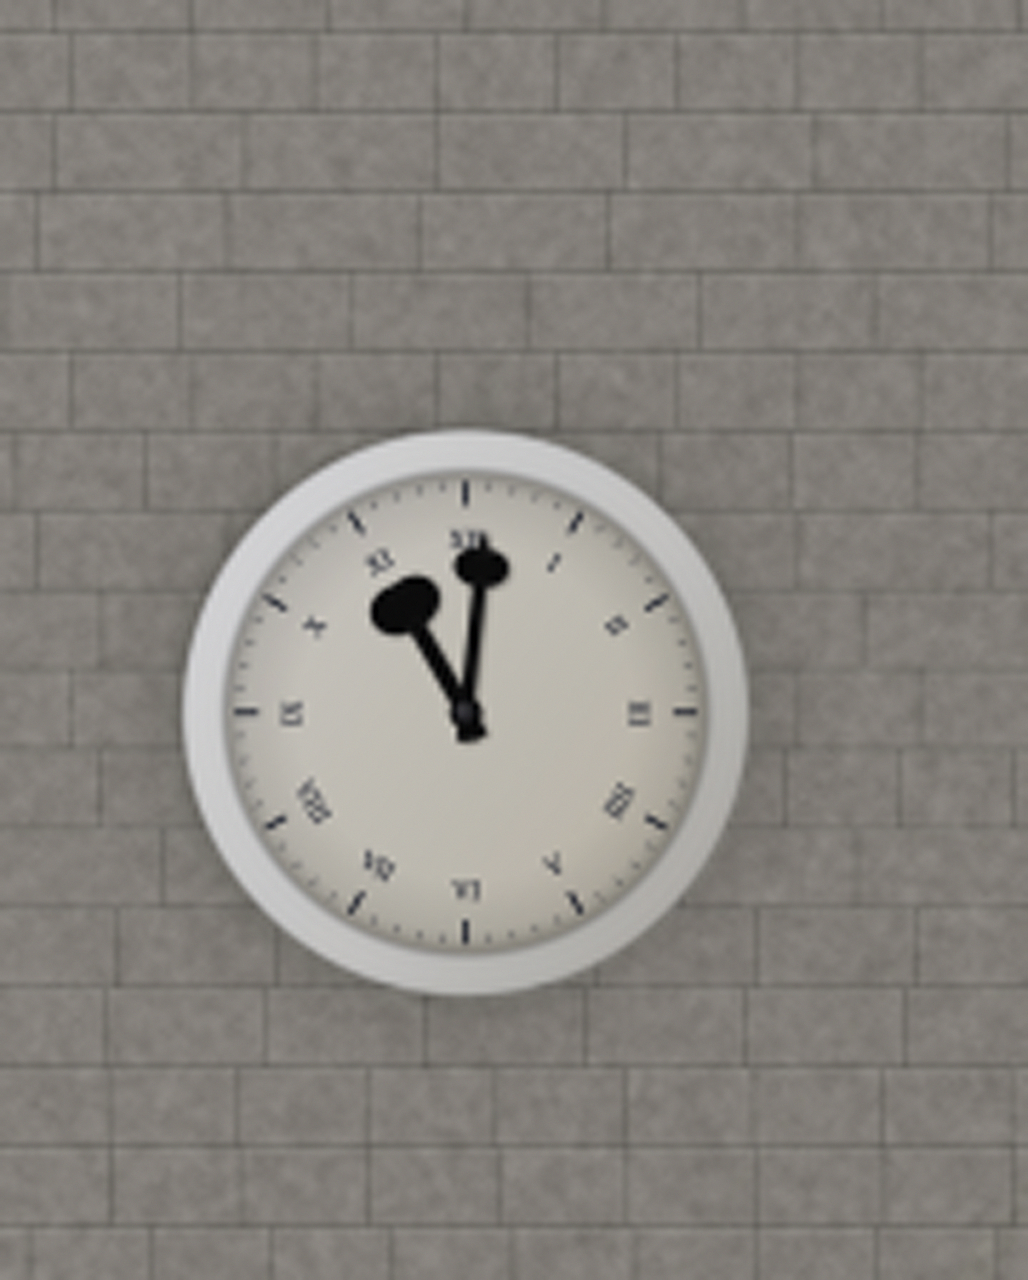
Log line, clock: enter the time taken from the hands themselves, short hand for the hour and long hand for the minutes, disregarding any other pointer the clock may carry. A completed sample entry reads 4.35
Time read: 11.01
